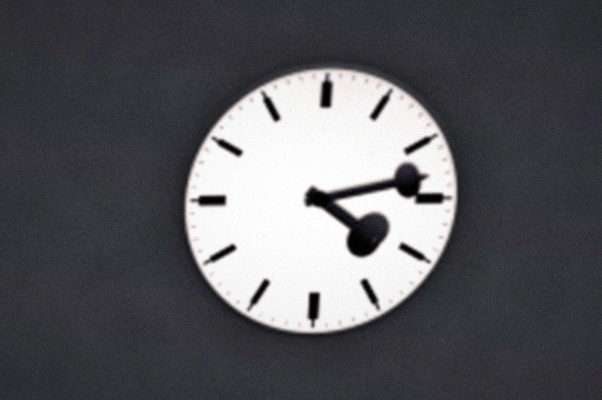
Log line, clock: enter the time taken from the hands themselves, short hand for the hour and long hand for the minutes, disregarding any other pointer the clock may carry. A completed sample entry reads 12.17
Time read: 4.13
